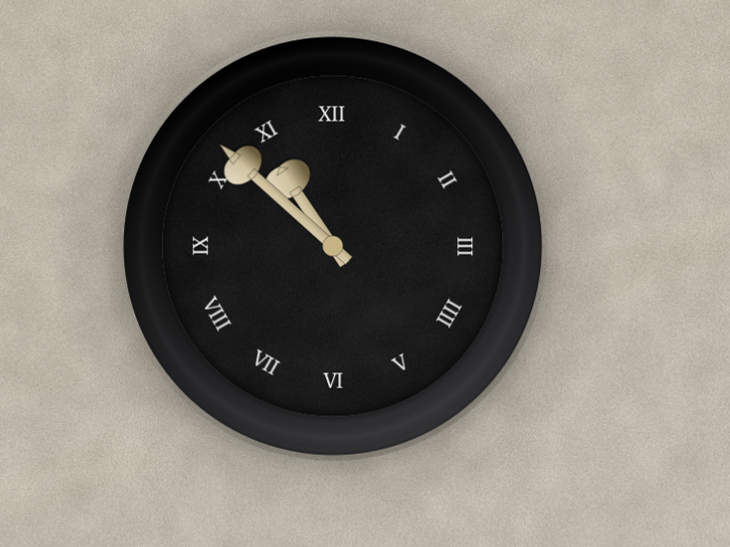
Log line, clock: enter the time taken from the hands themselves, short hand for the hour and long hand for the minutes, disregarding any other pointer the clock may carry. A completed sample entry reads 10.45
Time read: 10.52
